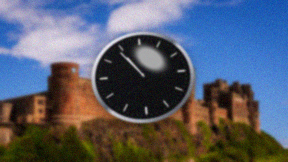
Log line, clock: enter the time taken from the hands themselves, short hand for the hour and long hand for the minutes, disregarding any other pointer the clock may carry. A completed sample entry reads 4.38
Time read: 10.54
